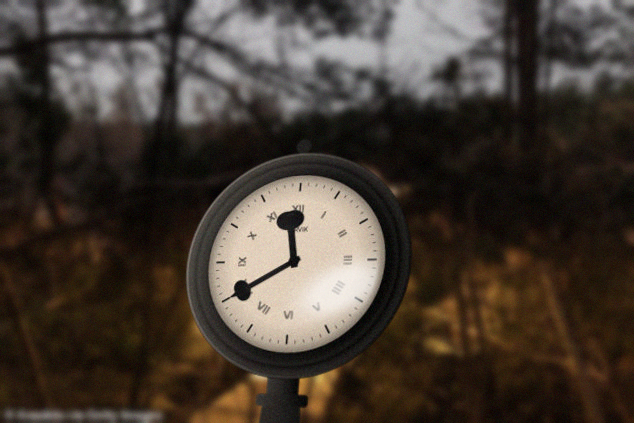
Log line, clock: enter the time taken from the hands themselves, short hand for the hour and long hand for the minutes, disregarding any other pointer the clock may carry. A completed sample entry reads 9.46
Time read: 11.40
